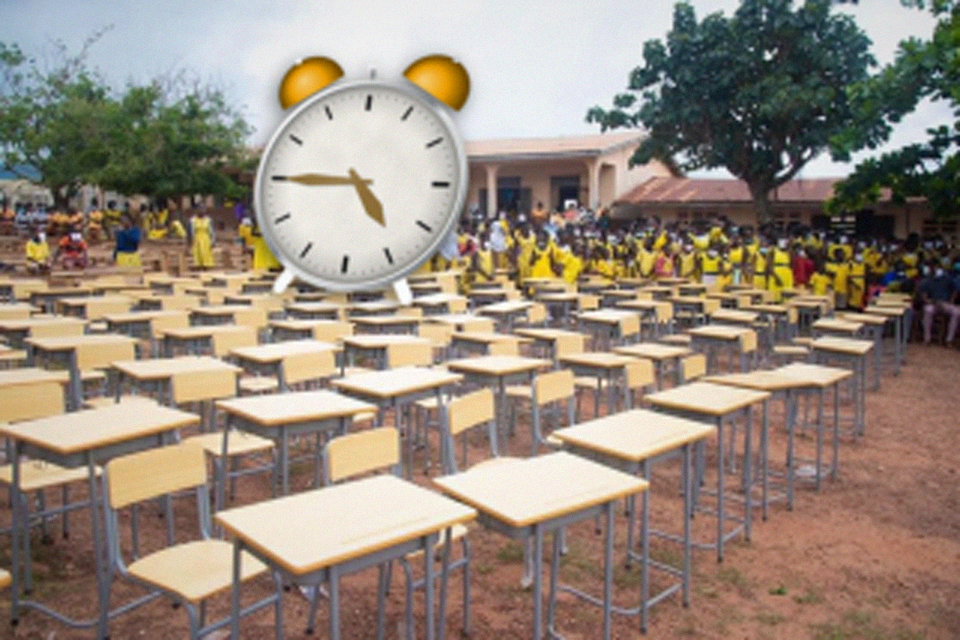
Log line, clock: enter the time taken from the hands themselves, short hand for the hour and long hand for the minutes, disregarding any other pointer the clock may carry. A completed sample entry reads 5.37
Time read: 4.45
